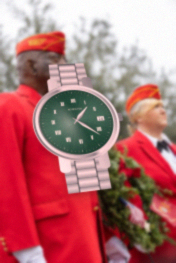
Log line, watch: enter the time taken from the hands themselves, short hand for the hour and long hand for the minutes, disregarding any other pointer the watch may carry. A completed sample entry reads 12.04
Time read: 1.22
